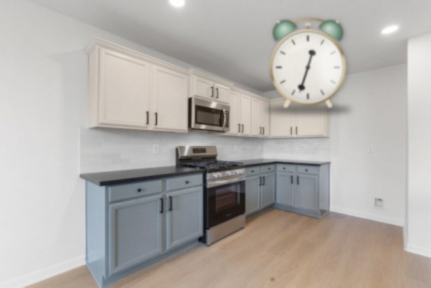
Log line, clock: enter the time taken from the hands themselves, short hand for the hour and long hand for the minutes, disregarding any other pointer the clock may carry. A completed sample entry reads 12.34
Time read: 12.33
